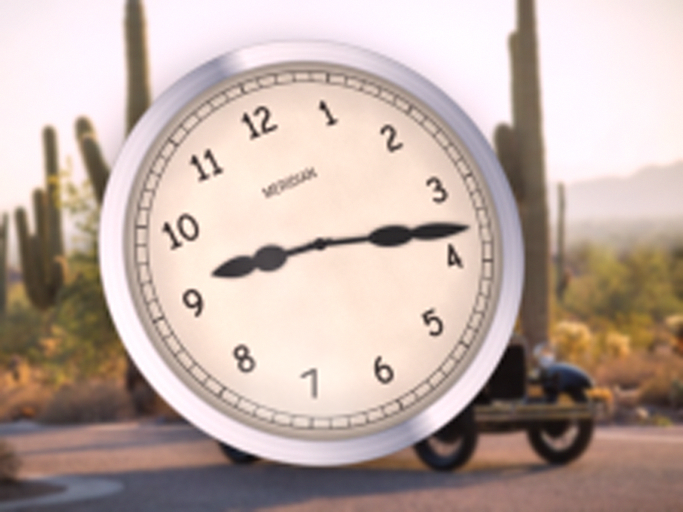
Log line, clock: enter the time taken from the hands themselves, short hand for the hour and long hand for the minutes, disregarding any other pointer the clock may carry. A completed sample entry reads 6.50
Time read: 9.18
